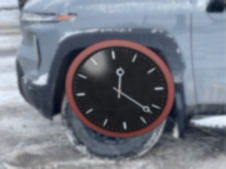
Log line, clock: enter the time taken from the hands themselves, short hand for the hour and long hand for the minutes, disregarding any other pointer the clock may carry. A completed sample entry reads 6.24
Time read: 12.22
